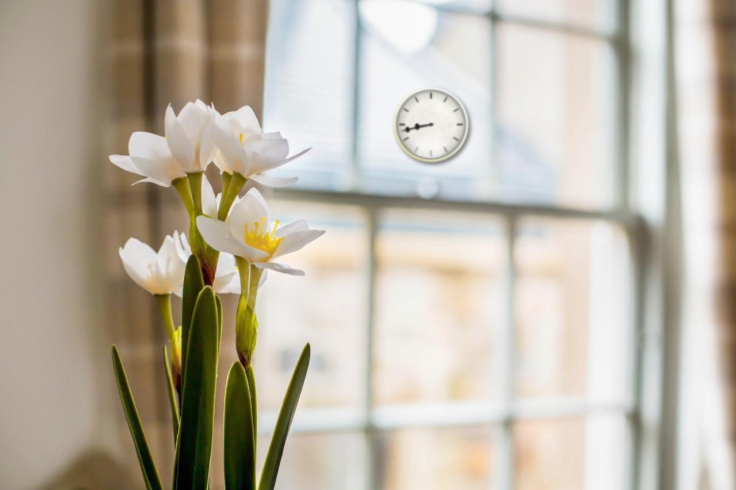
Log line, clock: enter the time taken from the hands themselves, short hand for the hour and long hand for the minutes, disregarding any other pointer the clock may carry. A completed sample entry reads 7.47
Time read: 8.43
